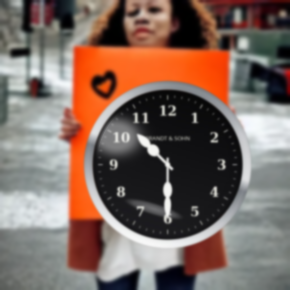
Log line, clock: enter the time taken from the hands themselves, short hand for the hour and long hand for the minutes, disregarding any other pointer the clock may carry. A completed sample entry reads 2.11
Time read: 10.30
